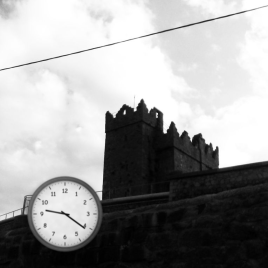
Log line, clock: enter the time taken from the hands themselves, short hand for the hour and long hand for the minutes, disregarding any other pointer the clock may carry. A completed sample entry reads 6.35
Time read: 9.21
